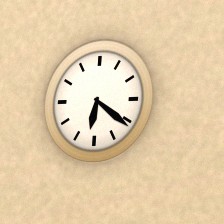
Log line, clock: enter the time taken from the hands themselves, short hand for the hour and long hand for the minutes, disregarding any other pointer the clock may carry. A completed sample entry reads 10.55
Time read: 6.21
